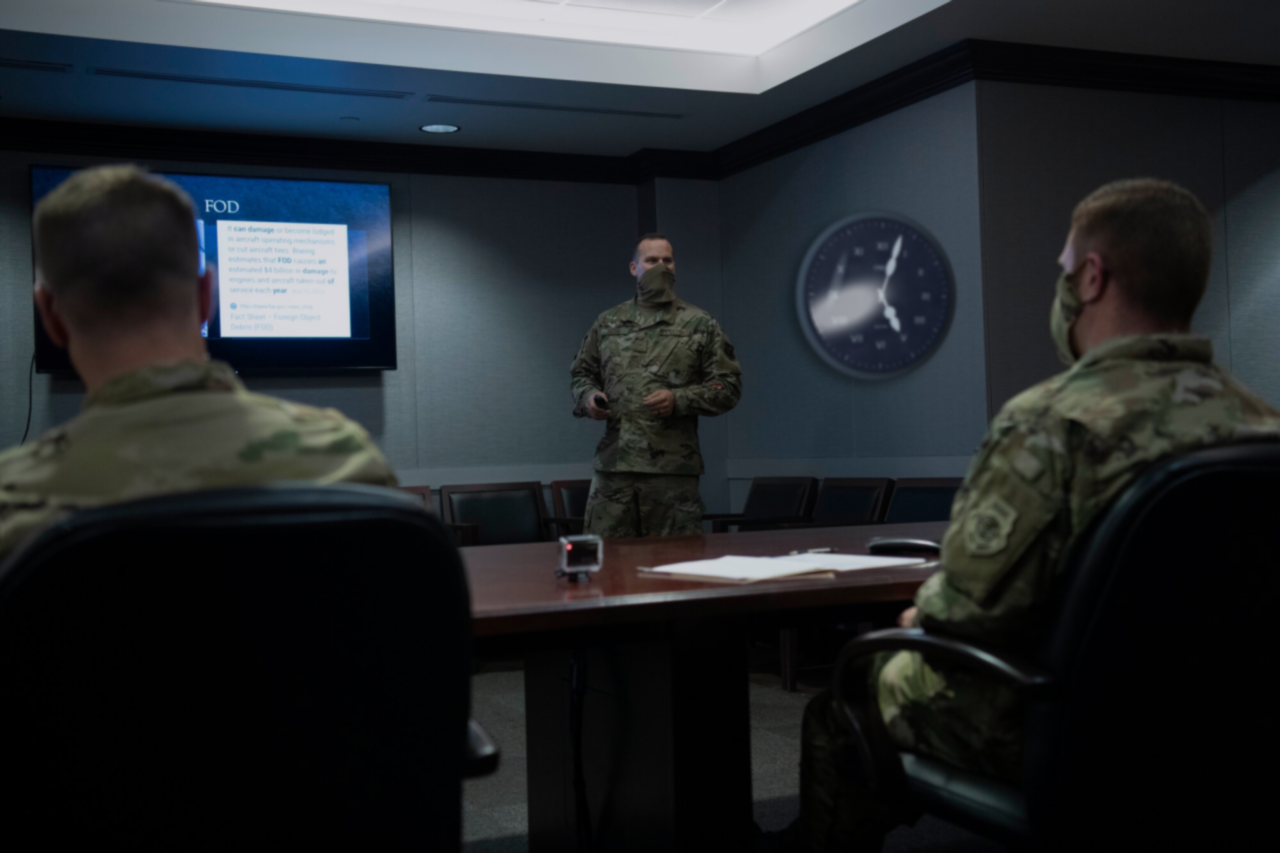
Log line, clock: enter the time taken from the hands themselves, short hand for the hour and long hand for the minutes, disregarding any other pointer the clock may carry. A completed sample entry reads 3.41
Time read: 5.03
